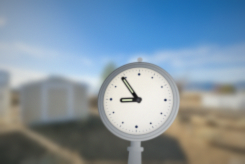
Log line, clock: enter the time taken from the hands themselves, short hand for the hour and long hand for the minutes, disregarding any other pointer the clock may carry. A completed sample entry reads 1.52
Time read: 8.54
